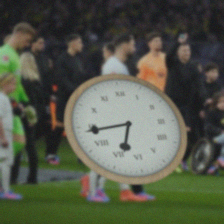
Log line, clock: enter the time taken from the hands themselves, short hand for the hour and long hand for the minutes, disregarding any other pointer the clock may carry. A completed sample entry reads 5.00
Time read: 6.44
